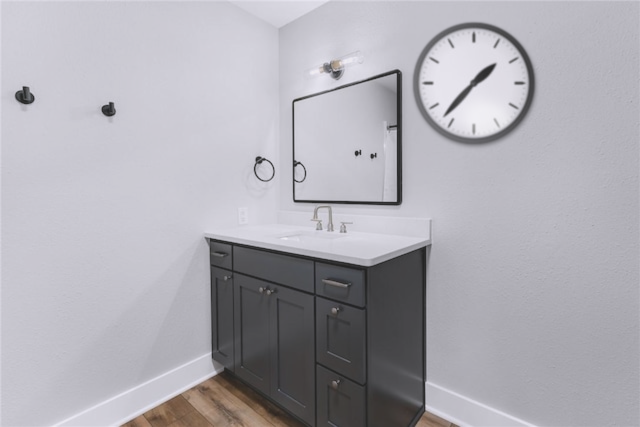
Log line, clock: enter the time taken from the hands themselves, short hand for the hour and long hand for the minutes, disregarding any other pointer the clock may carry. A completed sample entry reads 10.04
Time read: 1.37
